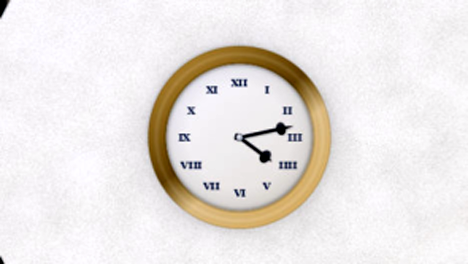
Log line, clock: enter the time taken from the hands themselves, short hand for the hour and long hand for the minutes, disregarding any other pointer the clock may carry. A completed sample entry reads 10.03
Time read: 4.13
